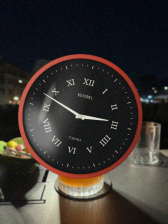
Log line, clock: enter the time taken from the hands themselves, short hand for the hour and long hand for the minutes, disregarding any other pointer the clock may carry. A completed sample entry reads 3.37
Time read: 2.48
